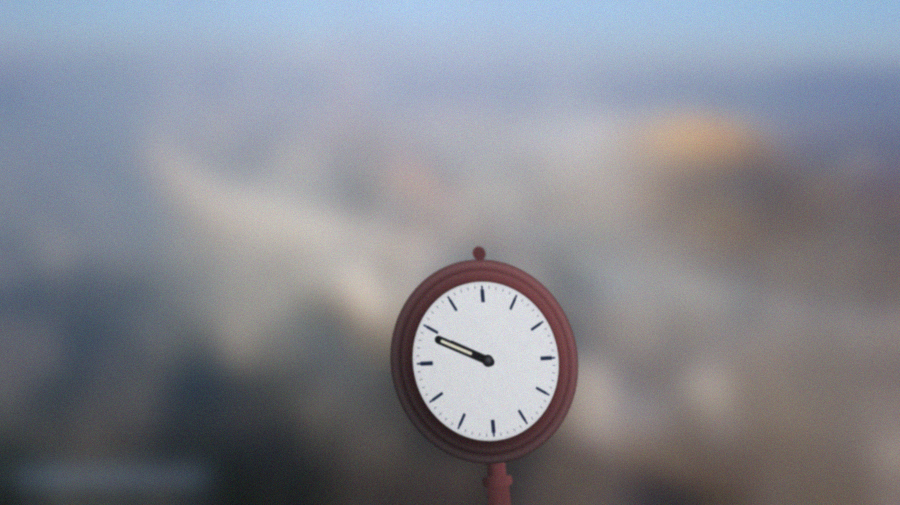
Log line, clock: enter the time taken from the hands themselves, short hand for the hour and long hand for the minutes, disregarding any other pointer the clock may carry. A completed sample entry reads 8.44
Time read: 9.49
